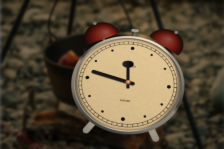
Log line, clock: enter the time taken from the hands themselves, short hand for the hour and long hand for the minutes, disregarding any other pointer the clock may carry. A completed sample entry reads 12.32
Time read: 11.47
